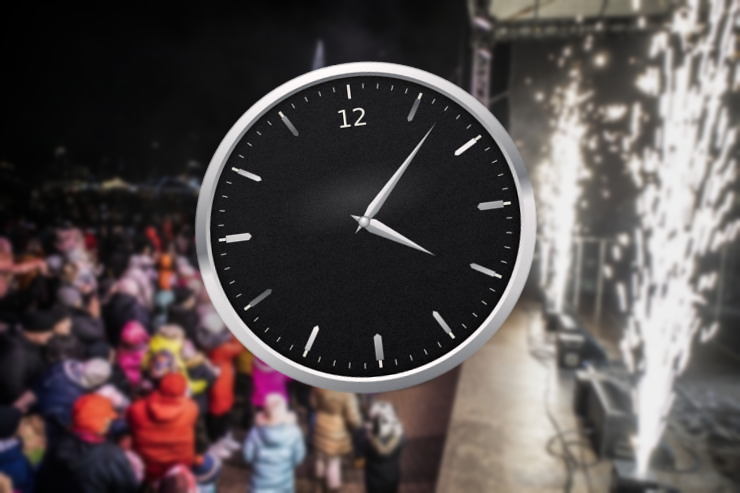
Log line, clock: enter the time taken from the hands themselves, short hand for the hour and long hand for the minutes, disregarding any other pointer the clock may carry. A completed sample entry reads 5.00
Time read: 4.07
